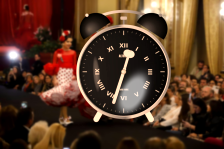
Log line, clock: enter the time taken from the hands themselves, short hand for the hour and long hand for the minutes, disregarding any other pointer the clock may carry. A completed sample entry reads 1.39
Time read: 12.33
